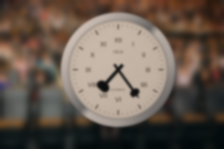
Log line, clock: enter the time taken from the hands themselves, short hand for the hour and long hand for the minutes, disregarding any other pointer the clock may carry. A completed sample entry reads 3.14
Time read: 7.24
